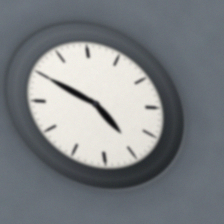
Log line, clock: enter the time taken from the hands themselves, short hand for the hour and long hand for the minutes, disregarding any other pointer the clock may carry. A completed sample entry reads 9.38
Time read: 4.50
